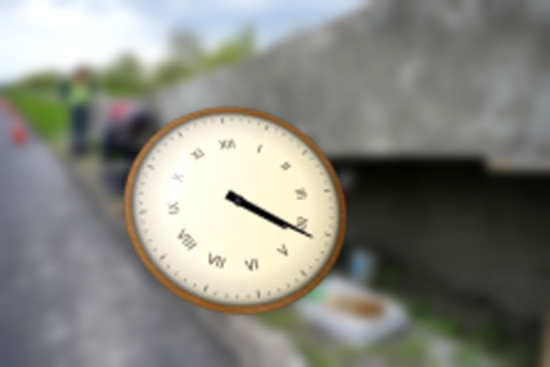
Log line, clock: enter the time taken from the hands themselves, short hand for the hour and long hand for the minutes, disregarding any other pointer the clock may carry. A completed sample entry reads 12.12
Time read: 4.21
